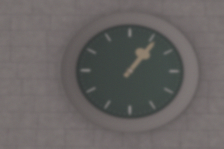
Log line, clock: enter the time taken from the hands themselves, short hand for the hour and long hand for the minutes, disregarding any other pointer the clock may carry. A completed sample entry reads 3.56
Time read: 1.06
